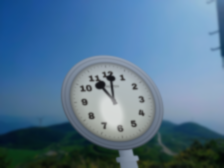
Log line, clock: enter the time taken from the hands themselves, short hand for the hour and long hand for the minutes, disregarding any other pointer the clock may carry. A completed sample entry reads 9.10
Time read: 11.01
